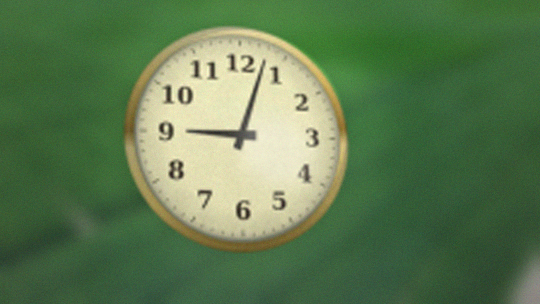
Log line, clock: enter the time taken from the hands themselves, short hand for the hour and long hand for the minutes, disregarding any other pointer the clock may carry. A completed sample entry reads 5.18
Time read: 9.03
